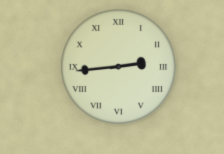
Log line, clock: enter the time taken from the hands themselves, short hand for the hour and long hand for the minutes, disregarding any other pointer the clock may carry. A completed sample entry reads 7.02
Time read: 2.44
